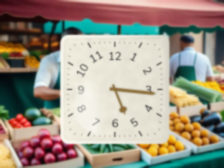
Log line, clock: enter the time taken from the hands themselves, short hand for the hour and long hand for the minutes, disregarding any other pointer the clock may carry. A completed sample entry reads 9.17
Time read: 5.16
